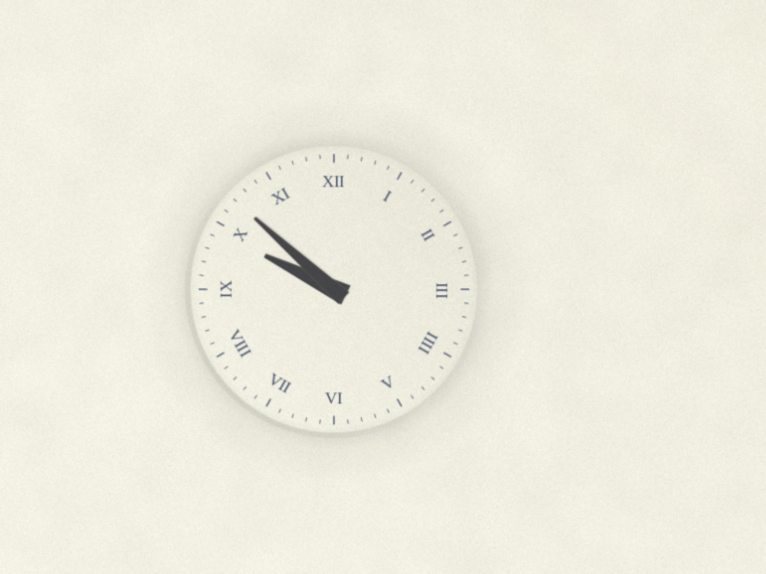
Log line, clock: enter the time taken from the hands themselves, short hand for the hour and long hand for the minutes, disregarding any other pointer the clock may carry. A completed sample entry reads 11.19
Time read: 9.52
